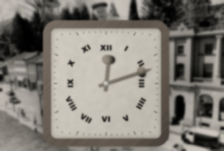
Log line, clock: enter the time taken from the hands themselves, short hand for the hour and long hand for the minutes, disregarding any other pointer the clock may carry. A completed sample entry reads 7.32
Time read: 12.12
